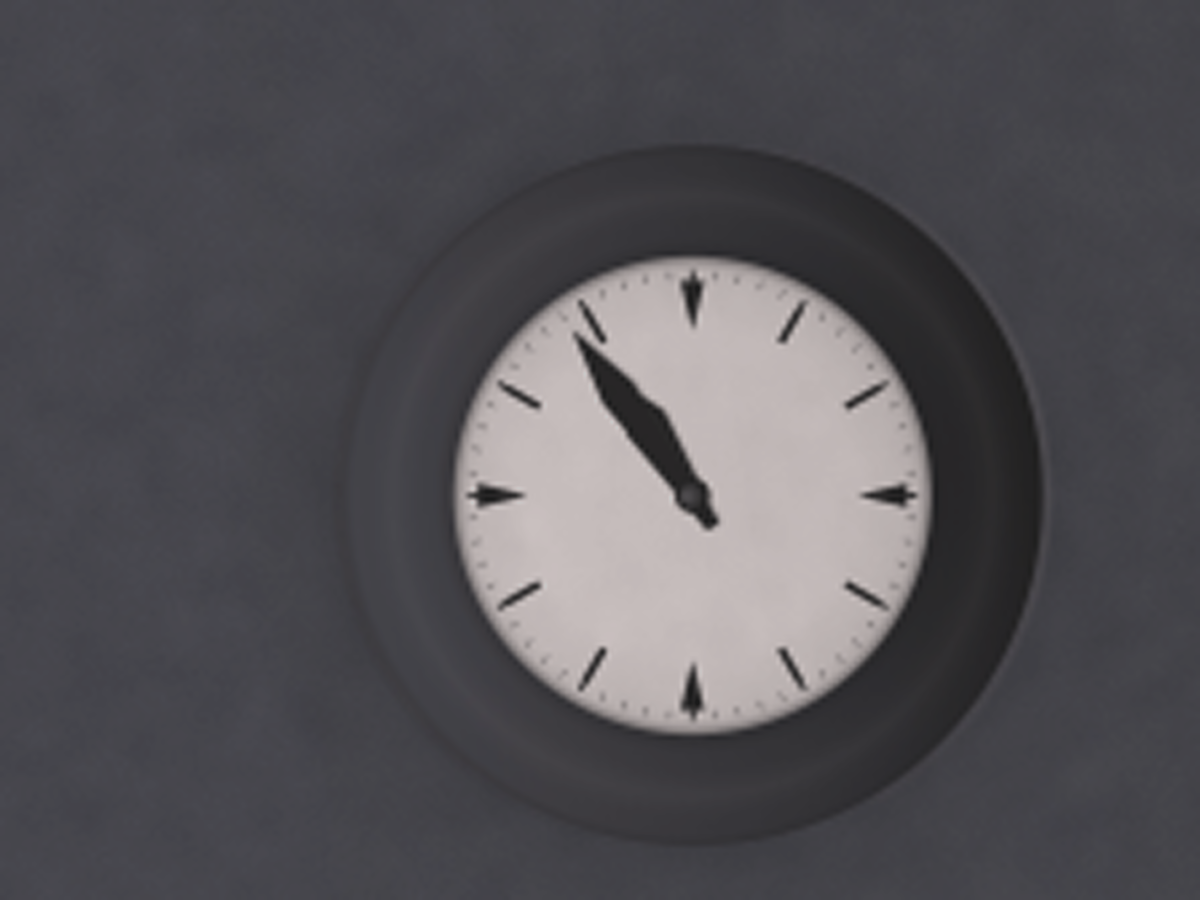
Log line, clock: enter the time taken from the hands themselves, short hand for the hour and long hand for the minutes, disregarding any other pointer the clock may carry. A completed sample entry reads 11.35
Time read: 10.54
